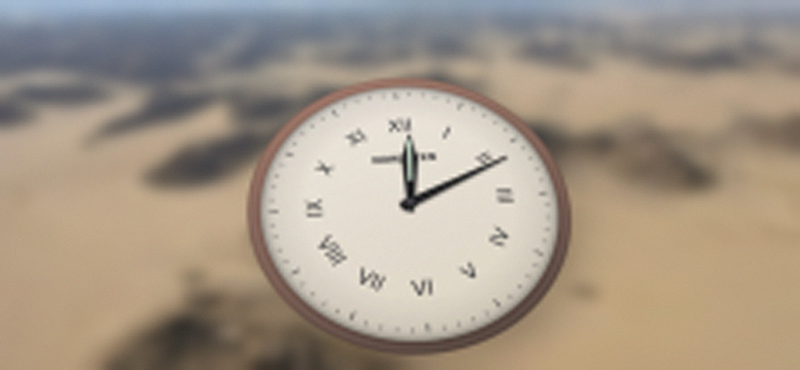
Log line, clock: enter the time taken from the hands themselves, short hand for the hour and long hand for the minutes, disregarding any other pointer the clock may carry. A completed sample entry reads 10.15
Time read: 12.11
